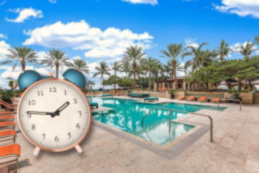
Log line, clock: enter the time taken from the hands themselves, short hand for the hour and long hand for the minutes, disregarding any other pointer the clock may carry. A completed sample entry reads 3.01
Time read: 1.46
